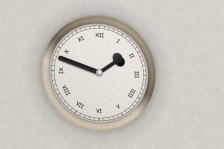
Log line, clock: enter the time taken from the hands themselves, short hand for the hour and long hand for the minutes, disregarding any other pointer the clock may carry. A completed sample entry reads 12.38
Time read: 1.48
